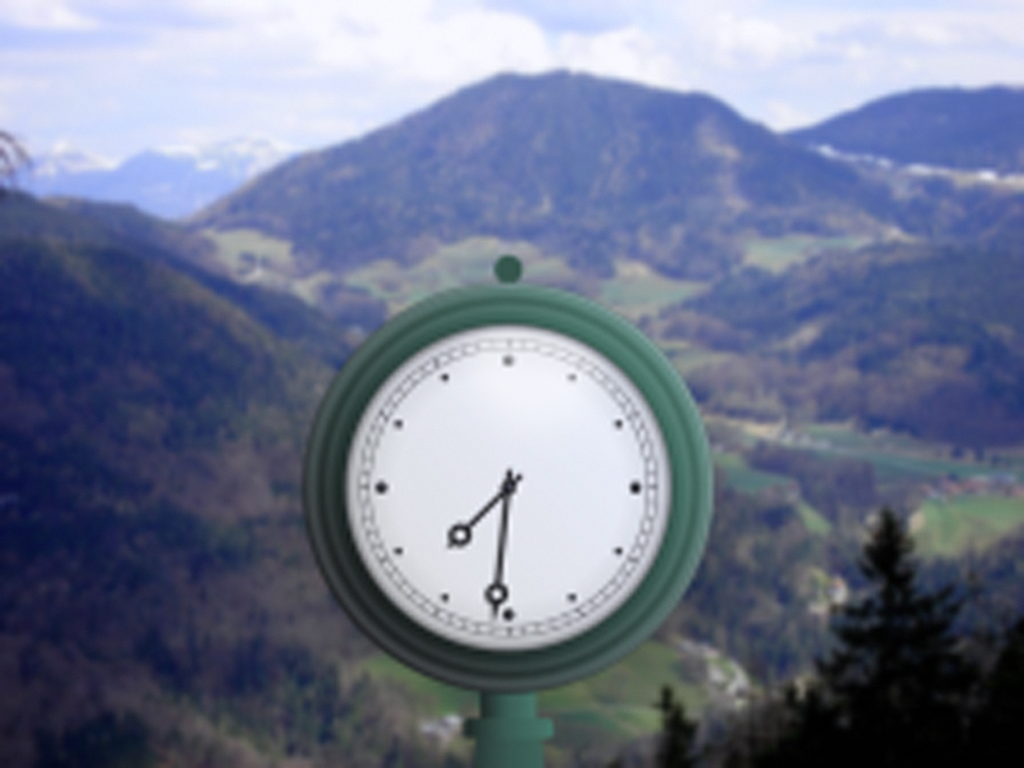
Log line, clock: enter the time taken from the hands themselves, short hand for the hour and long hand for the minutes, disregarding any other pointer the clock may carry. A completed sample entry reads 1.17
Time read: 7.31
